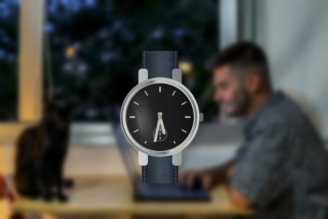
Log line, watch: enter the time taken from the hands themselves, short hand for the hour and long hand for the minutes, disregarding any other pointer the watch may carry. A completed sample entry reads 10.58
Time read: 5.32
